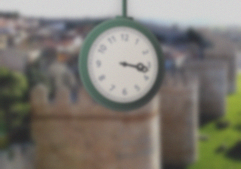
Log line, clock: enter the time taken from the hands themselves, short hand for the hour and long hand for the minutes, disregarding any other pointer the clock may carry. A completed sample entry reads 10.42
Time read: 3.17
